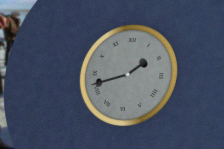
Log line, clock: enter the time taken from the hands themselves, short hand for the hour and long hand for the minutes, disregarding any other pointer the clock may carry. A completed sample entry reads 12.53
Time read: 1.42
